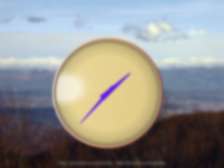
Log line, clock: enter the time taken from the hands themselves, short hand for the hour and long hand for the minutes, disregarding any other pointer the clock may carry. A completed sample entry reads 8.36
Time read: 1.37
